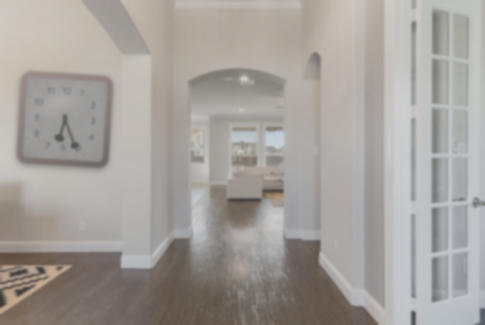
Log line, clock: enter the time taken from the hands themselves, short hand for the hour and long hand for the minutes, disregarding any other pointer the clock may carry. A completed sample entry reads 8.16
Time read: 6.26
